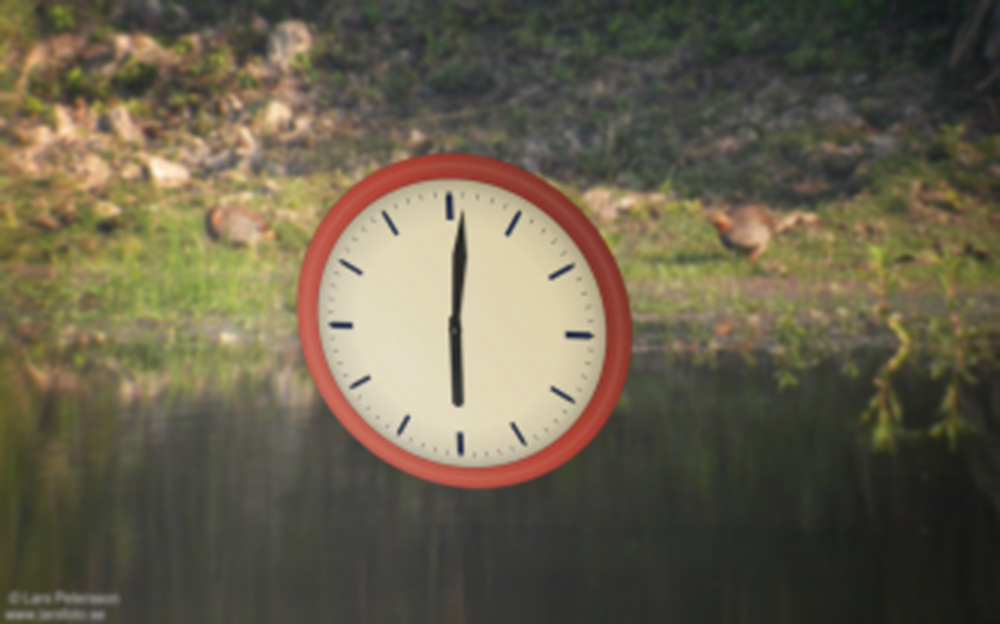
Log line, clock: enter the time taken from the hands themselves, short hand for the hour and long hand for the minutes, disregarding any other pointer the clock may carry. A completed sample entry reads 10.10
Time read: 6.01
